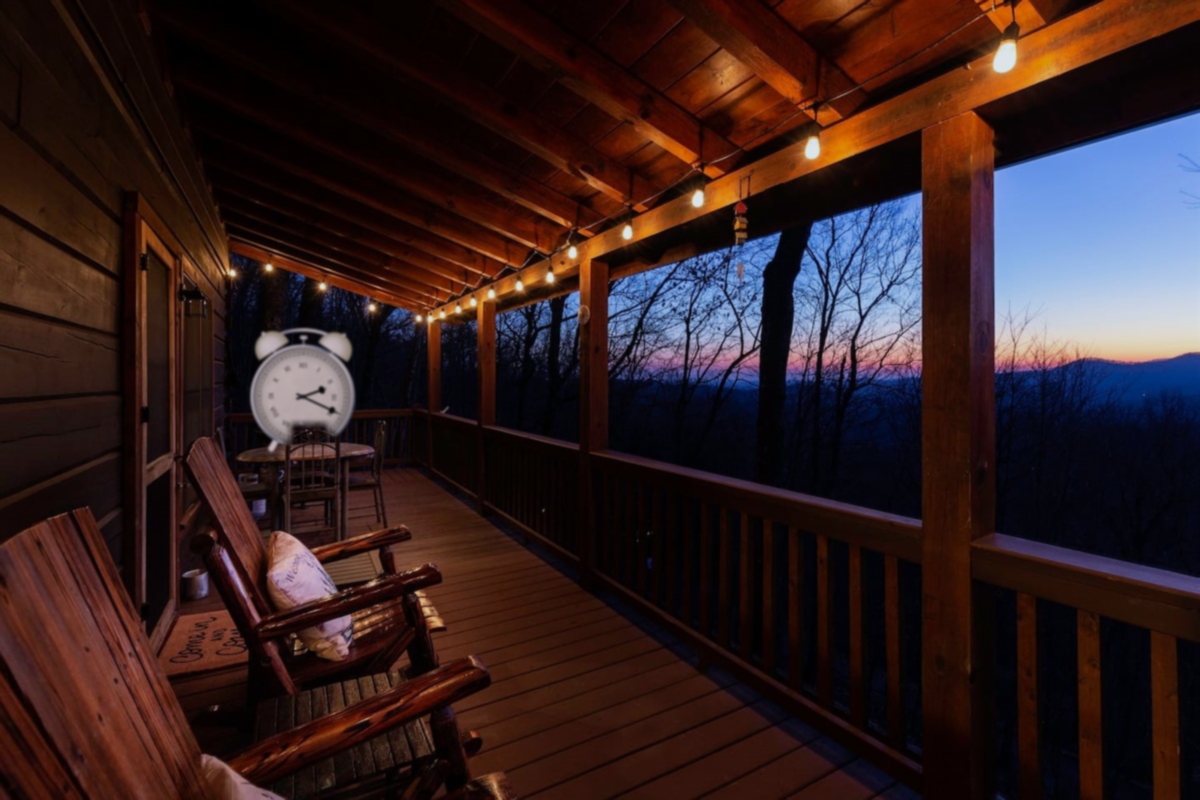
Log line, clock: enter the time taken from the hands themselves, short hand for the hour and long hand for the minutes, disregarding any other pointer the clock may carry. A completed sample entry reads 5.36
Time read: 2.19
